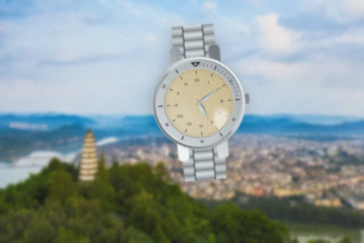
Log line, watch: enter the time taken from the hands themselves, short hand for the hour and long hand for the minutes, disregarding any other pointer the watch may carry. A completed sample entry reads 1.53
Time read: 5.10
